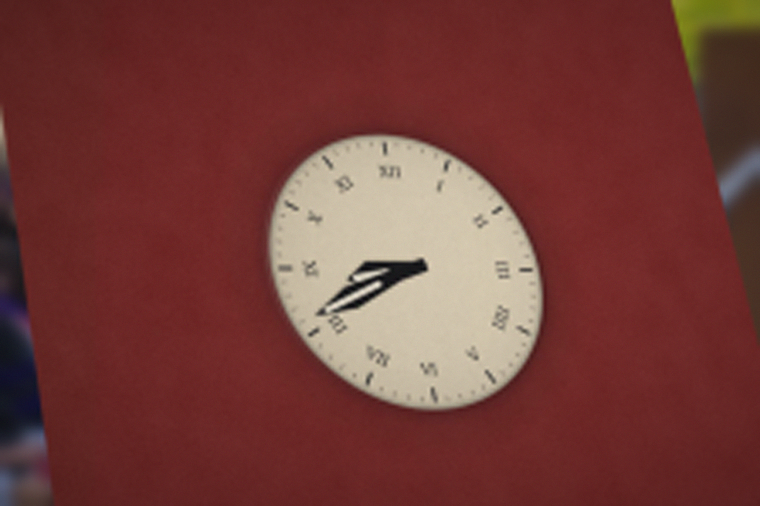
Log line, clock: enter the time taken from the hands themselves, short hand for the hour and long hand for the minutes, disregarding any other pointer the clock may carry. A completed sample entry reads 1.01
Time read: 8.41
